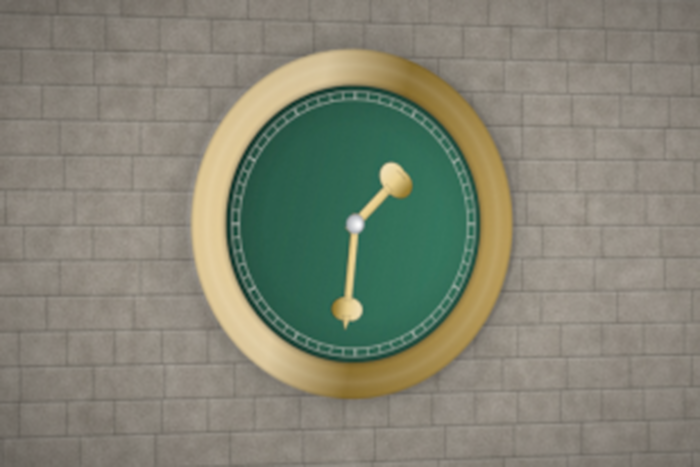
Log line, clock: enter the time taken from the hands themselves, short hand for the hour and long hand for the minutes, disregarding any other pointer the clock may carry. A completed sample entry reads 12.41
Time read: 1.31
